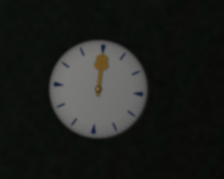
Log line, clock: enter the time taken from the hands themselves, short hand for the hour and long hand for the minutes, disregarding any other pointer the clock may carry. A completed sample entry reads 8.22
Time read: 12.00
